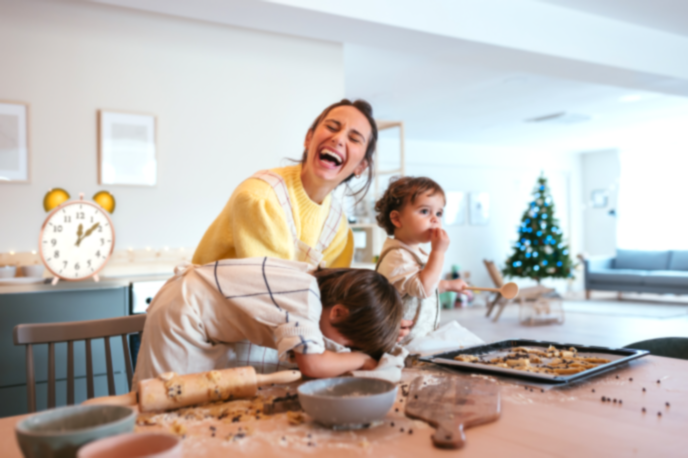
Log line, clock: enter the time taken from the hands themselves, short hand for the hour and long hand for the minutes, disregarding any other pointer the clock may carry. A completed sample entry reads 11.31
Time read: 12.08
